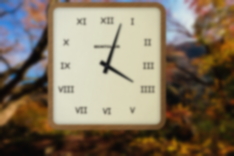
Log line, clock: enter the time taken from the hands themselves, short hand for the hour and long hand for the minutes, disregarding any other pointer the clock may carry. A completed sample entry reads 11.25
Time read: 4.03
